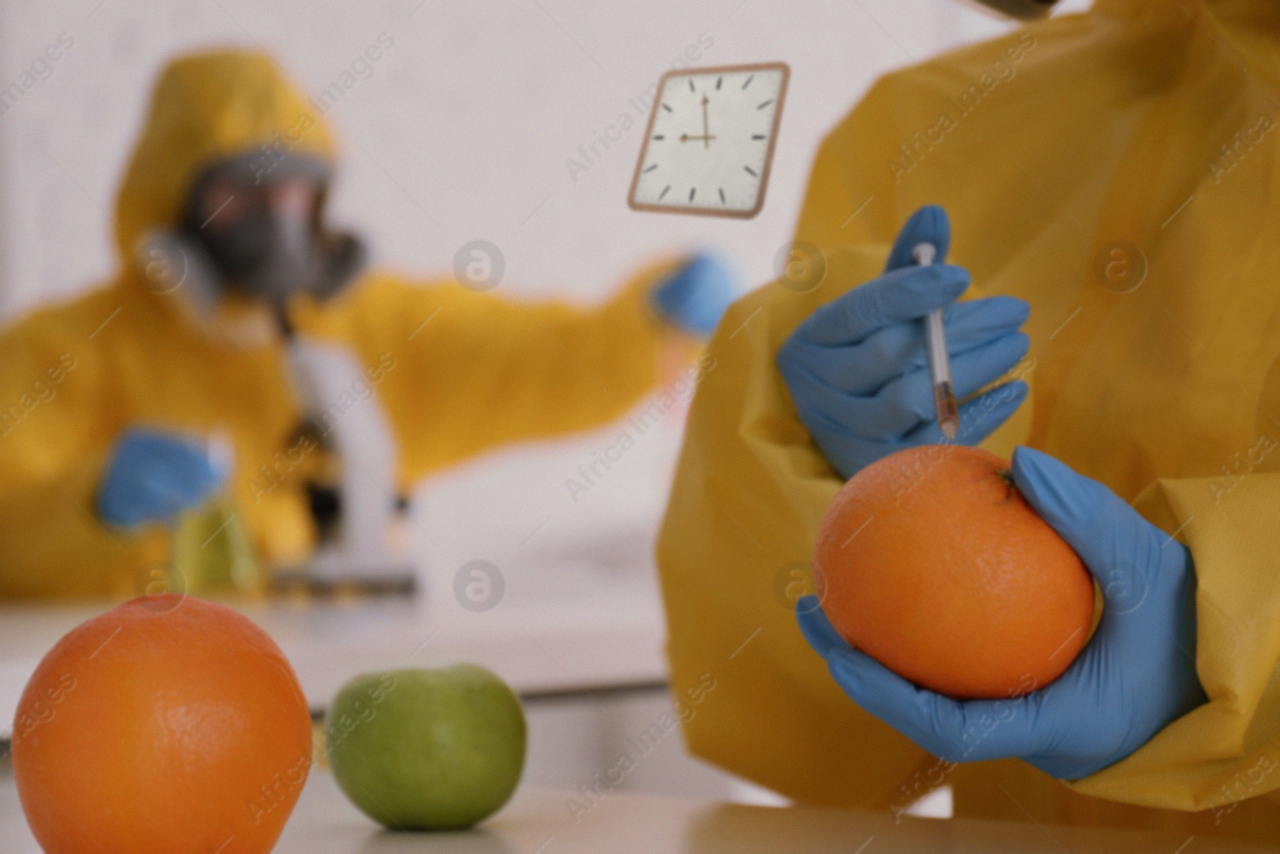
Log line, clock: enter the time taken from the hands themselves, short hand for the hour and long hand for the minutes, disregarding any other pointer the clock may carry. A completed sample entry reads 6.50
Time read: 8.57
